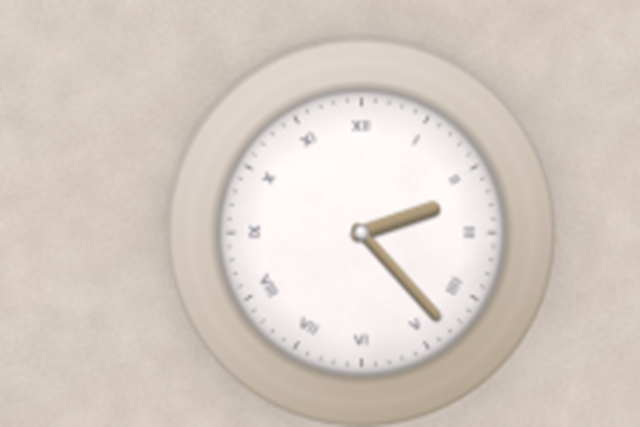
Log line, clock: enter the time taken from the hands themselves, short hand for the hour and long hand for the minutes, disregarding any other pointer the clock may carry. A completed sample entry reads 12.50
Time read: 2.23
